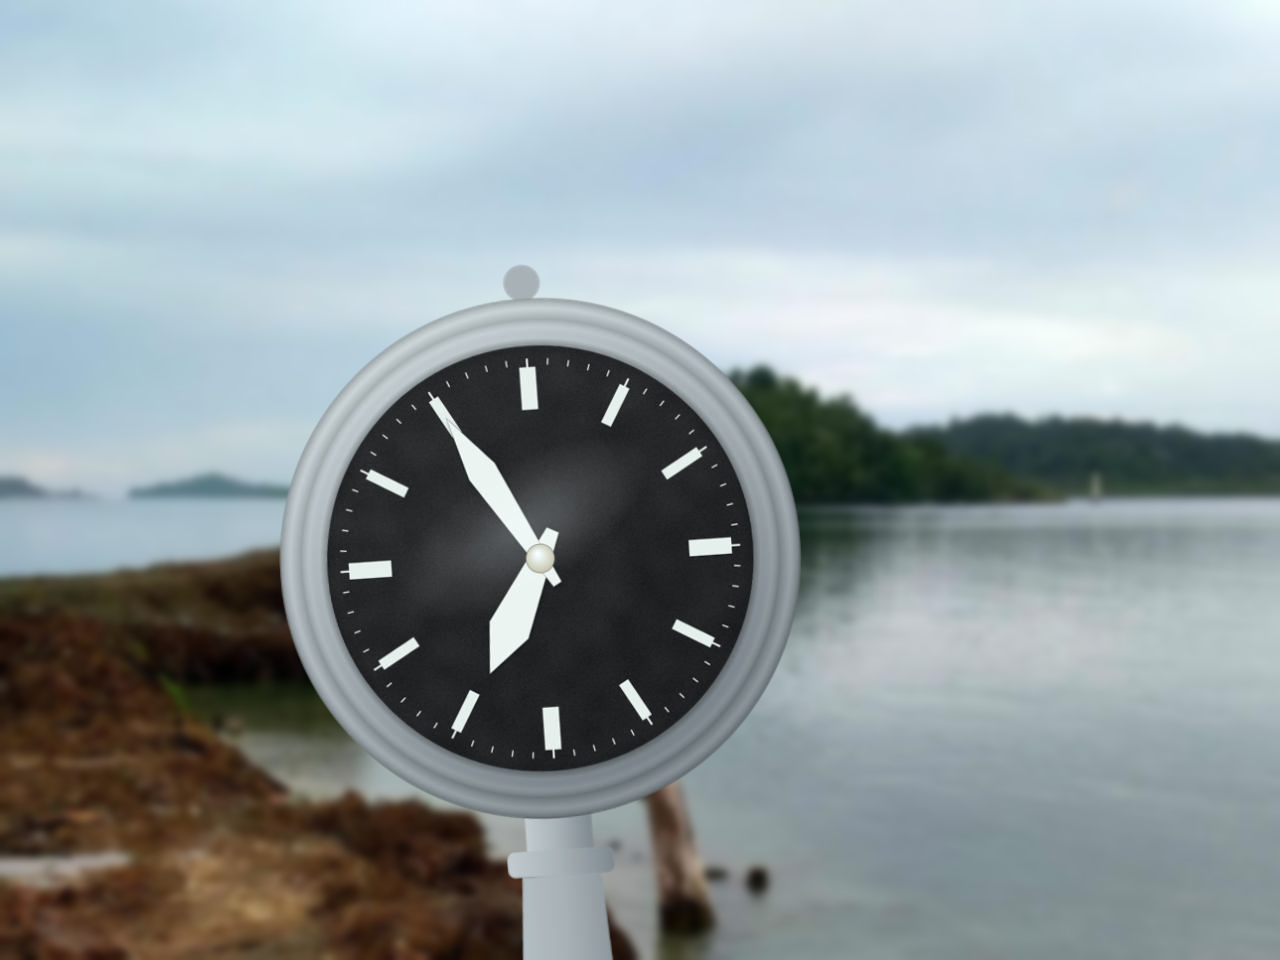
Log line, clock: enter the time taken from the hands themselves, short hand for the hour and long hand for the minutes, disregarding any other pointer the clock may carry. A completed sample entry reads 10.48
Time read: 6.55
